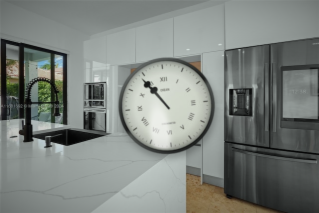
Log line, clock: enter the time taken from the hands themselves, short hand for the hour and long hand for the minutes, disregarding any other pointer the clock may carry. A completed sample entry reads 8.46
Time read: 10.54
